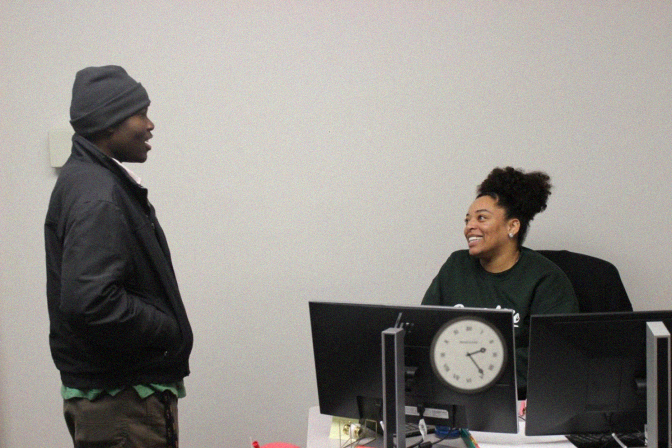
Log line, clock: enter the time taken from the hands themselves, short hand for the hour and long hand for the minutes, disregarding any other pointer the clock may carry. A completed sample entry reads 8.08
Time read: 2.24
